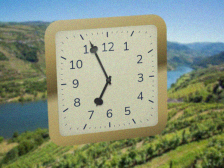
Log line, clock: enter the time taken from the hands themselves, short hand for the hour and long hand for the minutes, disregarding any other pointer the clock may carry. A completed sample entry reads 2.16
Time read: 6.56
